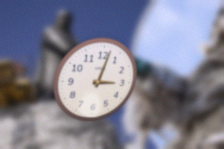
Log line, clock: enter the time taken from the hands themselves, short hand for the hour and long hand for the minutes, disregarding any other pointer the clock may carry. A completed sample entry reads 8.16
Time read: 3.02
